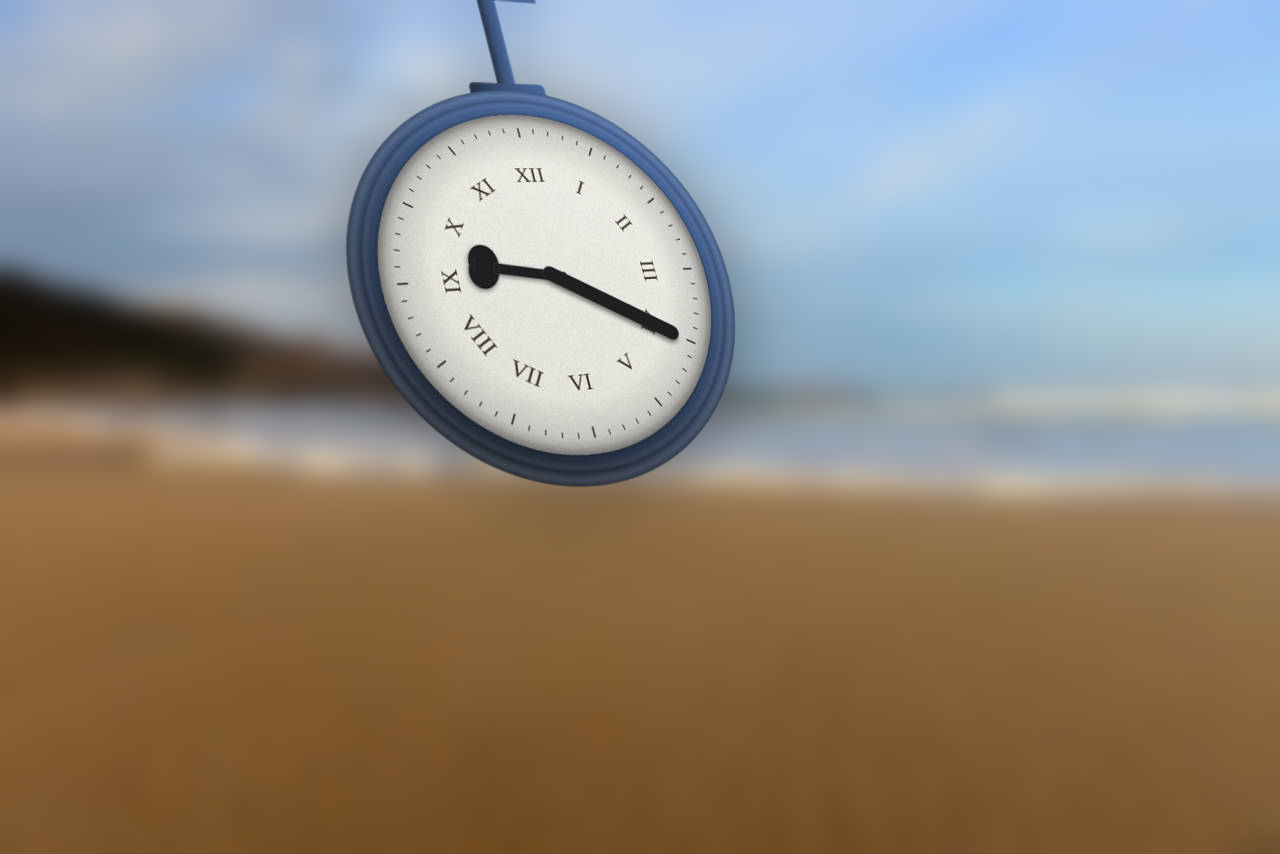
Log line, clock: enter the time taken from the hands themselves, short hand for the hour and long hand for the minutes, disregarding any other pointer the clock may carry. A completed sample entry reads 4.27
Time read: 9.20
